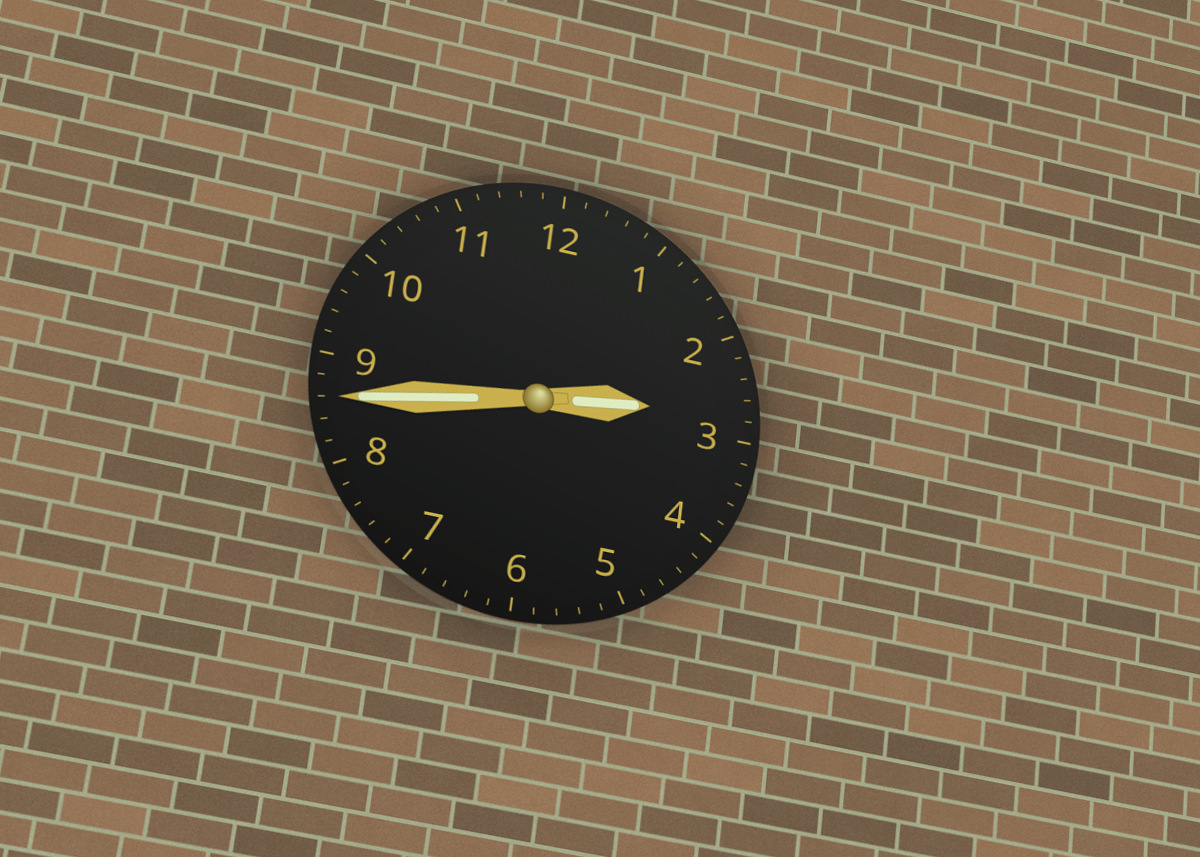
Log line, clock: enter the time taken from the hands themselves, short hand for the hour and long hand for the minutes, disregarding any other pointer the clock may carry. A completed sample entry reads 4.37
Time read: 2.43
